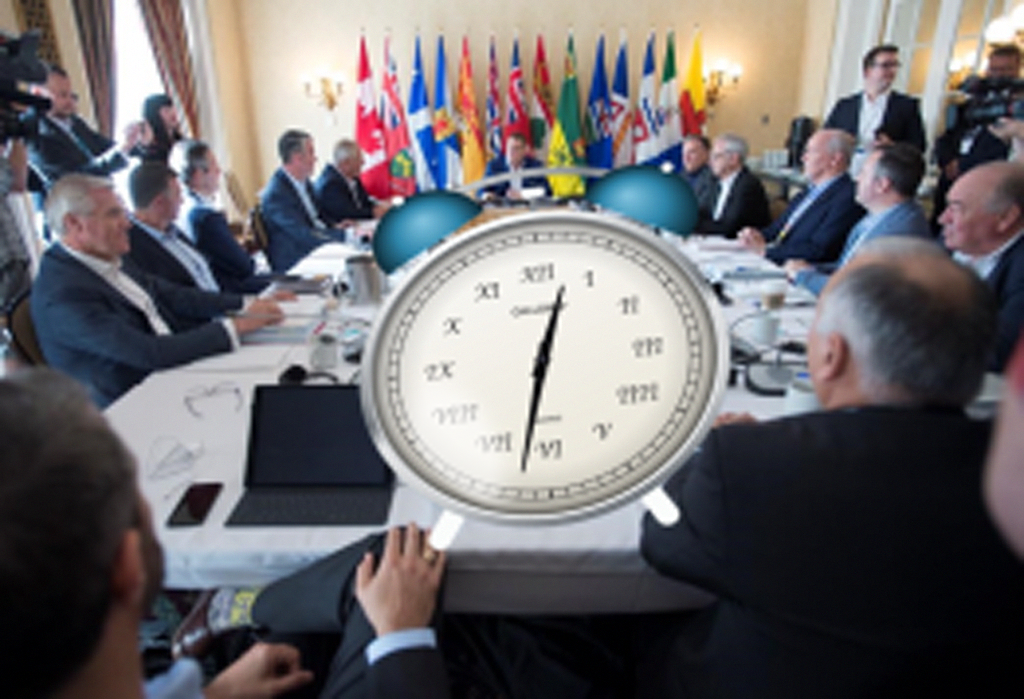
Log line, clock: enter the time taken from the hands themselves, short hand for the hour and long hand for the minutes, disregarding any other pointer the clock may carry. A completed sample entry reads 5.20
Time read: 12.32
